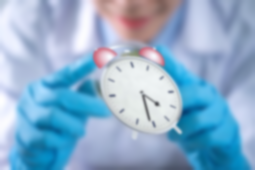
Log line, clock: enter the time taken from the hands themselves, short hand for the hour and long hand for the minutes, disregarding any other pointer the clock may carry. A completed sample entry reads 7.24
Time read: 4.31
